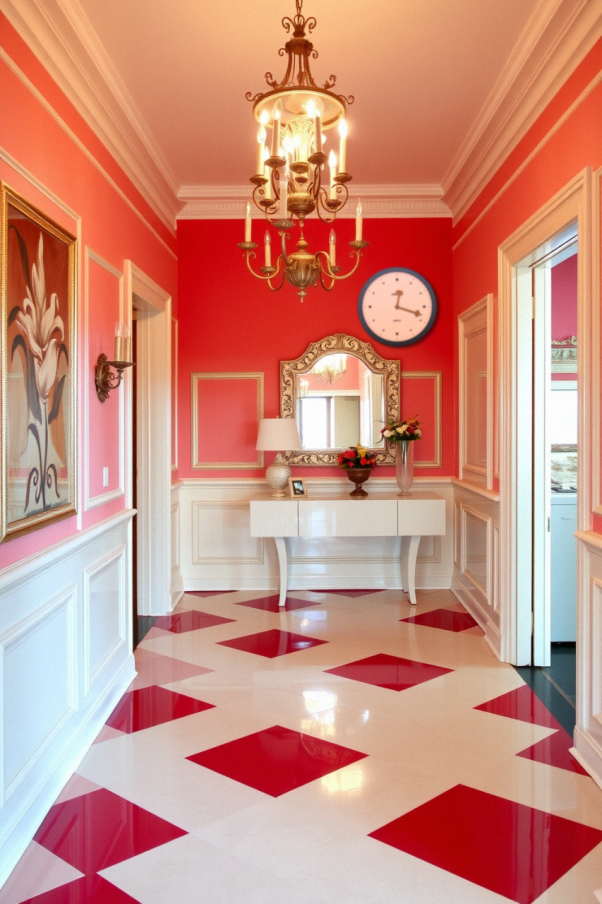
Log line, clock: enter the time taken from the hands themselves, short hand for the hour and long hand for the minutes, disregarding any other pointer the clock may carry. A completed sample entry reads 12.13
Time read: 12.18
